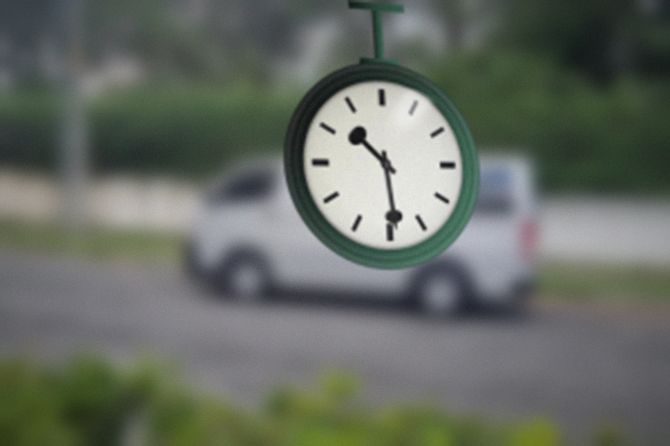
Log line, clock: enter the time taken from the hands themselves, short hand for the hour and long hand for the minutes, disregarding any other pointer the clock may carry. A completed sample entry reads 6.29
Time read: 10.29
